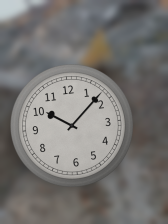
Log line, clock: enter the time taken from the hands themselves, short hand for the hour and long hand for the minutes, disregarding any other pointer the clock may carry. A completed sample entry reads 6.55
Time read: 10.08
